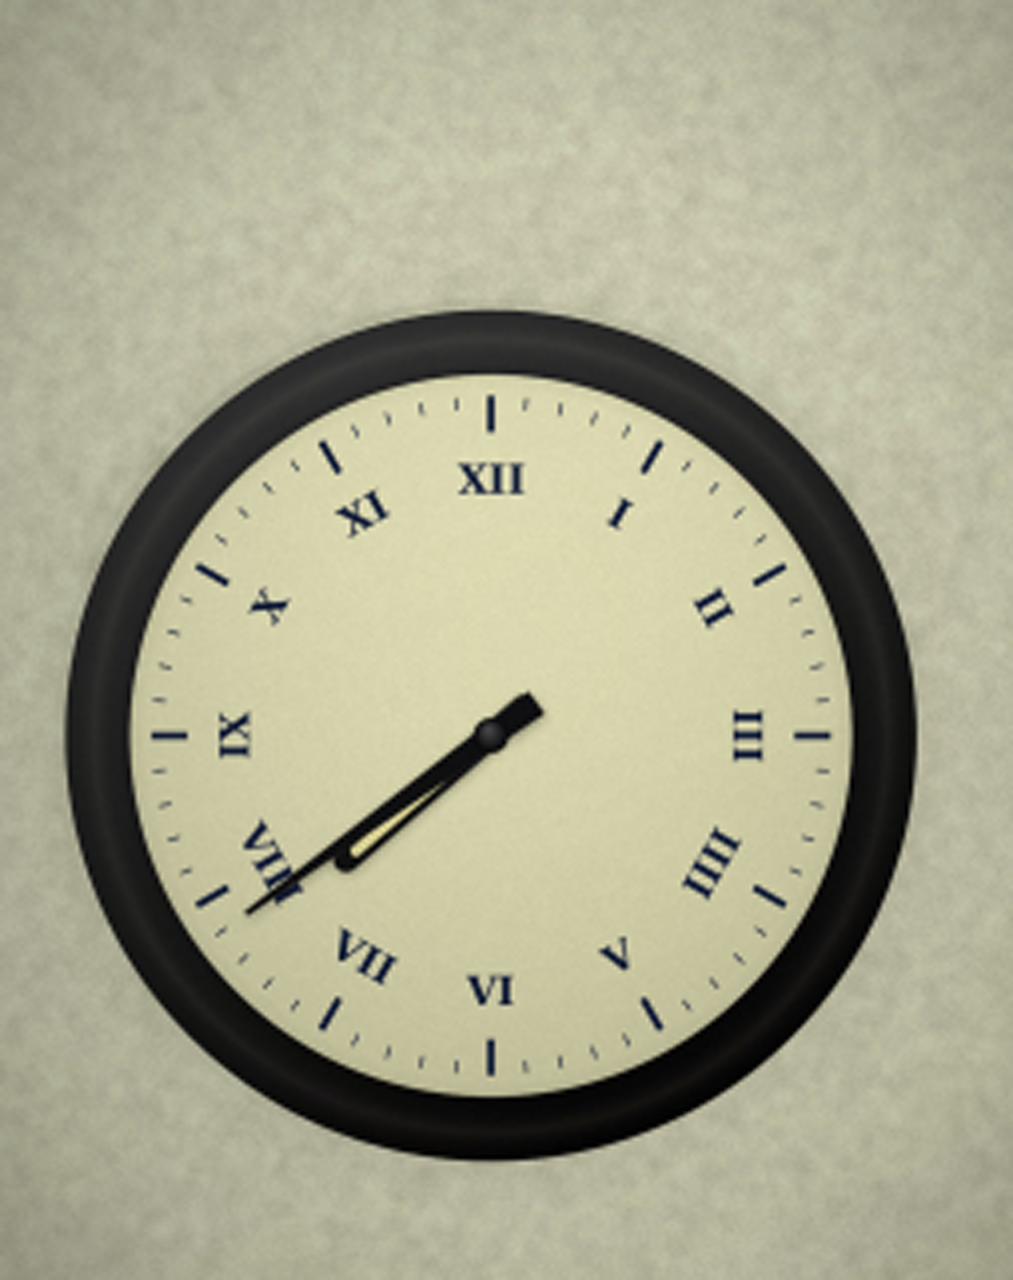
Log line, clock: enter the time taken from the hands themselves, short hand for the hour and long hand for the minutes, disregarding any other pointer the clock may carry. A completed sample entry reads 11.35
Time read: 7.39
